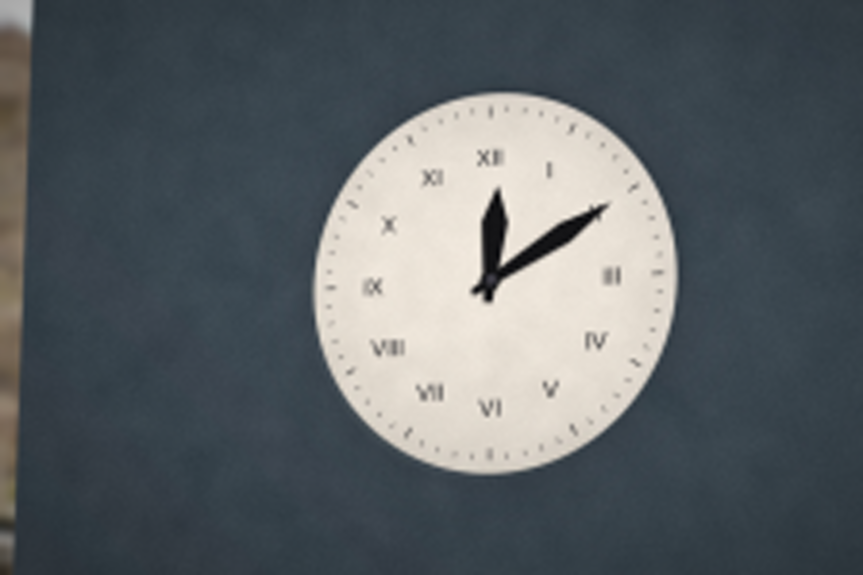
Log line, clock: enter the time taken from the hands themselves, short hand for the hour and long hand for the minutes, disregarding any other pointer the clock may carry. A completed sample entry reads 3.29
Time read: 12.10
